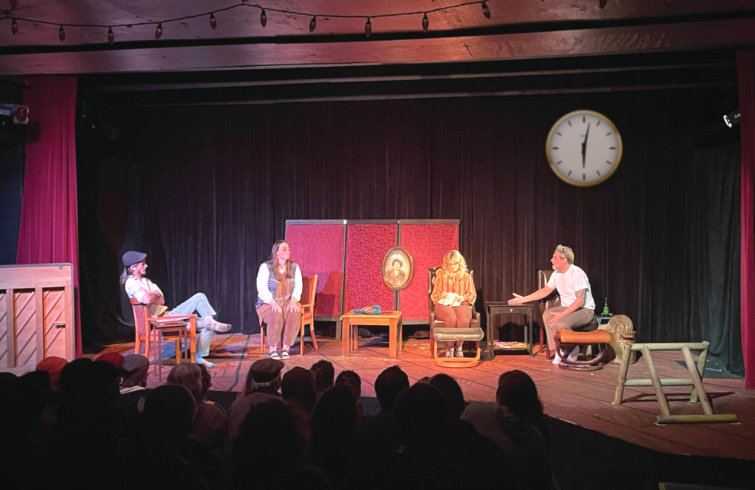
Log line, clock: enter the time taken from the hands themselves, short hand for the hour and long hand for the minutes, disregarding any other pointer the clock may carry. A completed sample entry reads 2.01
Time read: 6.02
